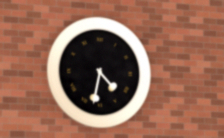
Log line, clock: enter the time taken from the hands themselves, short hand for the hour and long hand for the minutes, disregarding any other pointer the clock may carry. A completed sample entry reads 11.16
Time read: 4.32
